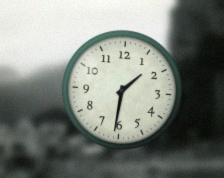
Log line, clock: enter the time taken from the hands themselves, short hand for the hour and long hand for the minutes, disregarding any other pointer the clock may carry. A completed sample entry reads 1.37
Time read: 1.31
